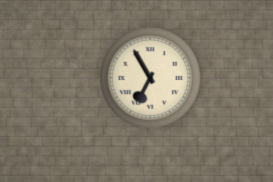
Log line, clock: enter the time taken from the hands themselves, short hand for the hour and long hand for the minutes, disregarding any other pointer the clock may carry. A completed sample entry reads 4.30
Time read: 6.55
